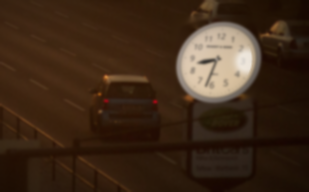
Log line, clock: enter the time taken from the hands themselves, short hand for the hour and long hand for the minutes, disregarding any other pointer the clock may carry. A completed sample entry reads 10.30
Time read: 8.32
